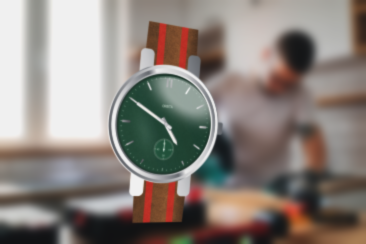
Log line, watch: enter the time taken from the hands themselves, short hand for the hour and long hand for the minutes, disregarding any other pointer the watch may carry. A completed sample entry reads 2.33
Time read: 4.50
